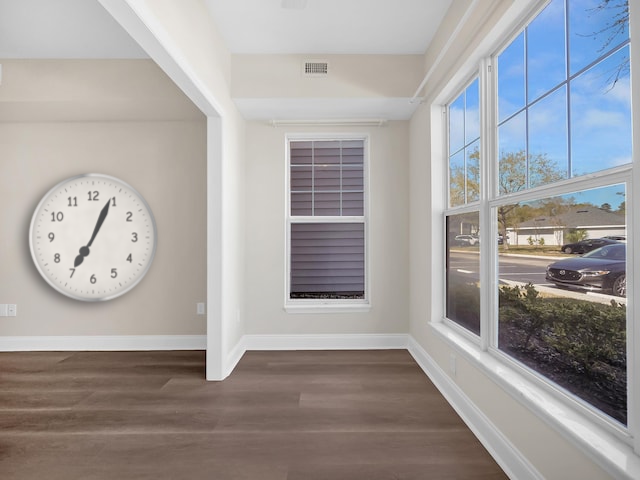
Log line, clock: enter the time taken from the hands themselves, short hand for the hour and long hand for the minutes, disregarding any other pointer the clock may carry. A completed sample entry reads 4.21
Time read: 7.04
